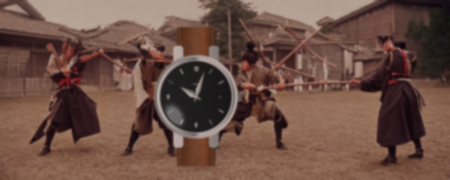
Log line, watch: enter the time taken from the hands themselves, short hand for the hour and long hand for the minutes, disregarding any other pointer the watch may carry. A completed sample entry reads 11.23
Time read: 10.03
